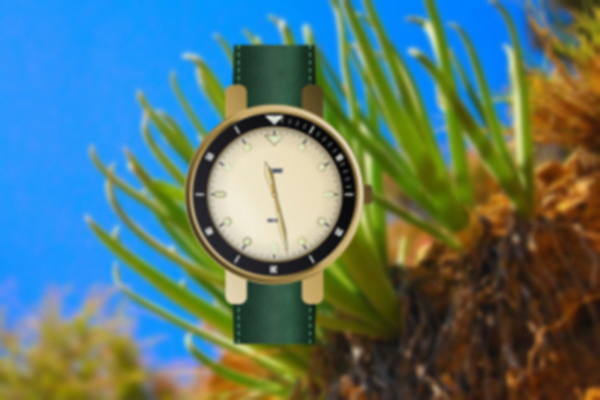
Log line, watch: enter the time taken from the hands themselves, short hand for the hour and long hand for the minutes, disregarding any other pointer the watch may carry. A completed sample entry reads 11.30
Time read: 11.28
